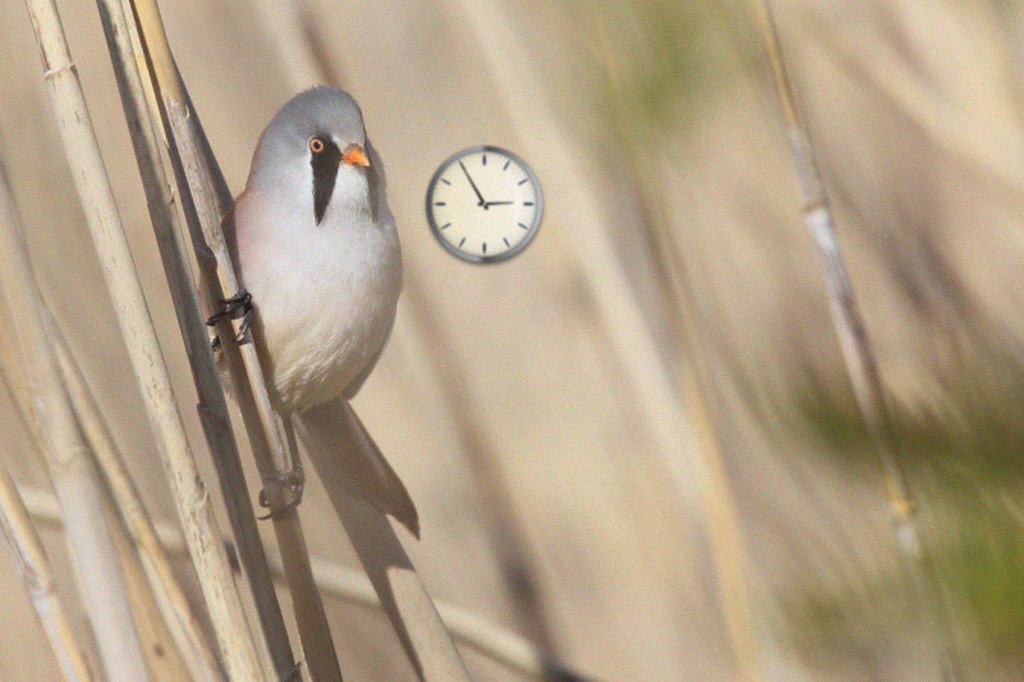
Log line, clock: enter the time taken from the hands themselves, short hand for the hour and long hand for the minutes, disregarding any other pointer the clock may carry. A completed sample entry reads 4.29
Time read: 2.55
